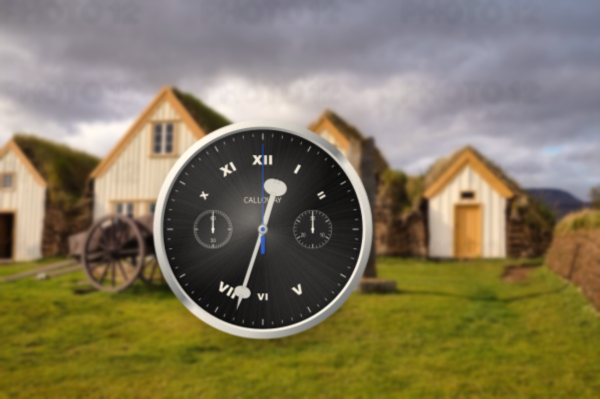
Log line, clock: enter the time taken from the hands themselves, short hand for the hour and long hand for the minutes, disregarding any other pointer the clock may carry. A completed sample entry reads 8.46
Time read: 12.33
